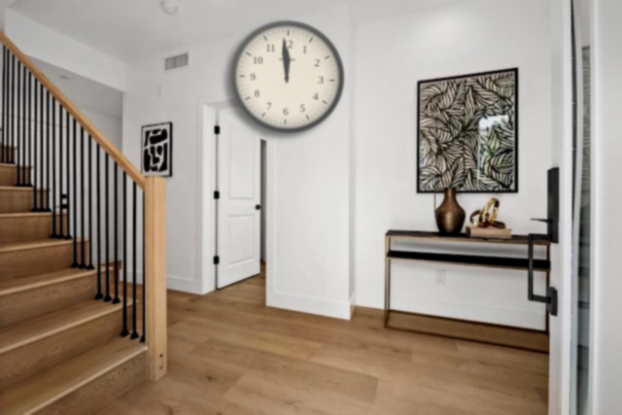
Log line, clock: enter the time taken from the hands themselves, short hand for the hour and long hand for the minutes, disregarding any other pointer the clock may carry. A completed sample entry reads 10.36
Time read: 11.59
